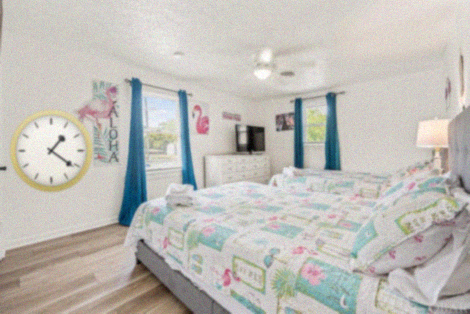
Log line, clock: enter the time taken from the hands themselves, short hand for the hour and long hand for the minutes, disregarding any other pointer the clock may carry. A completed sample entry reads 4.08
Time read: 1.21
